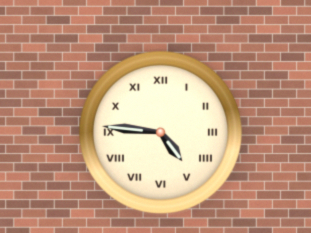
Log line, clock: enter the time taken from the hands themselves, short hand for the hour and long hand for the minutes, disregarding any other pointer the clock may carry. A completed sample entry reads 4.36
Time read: 4.46
